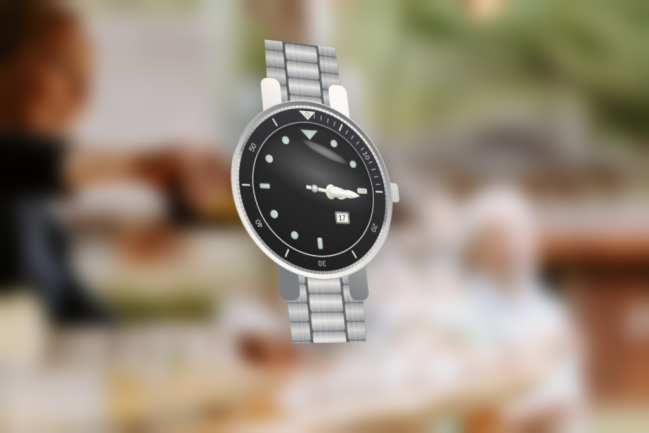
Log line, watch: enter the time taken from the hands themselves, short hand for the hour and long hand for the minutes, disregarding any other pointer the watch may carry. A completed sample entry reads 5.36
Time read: 3.16
